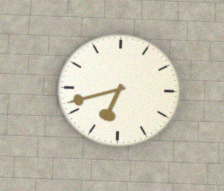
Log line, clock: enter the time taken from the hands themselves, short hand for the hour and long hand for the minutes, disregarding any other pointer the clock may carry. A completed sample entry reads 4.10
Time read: 6.42
